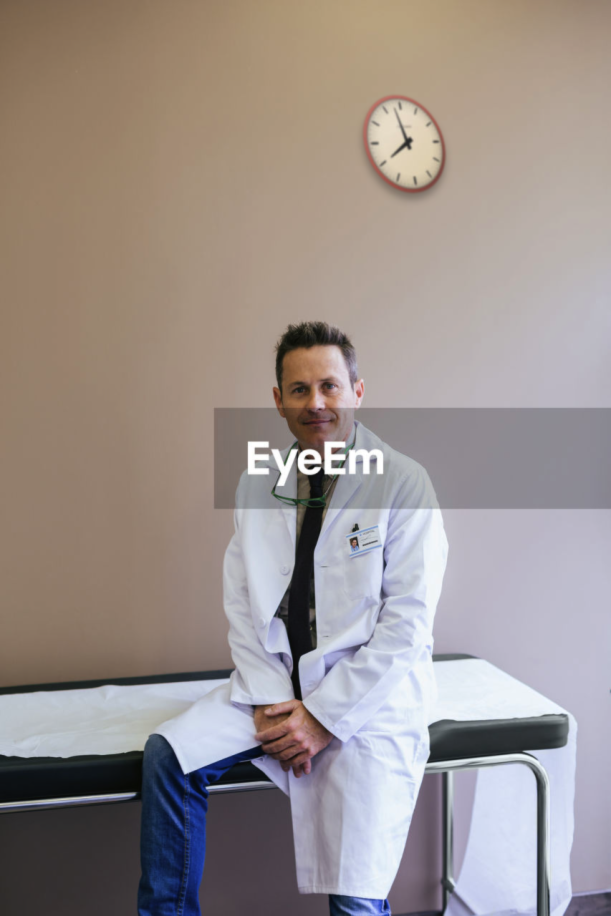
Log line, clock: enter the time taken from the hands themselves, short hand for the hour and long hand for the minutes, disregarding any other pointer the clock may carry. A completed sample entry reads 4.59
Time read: 7.58
